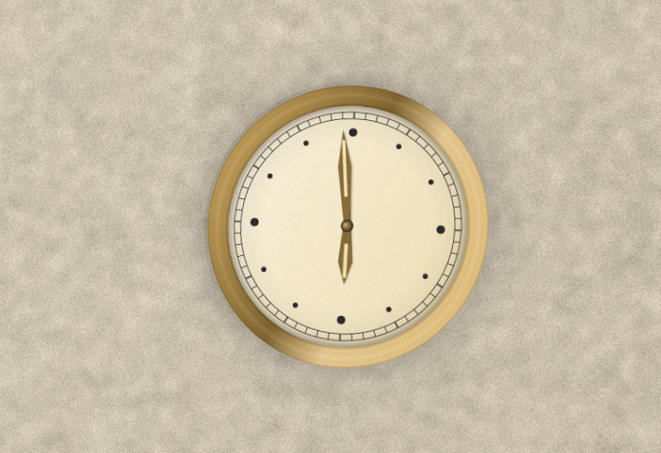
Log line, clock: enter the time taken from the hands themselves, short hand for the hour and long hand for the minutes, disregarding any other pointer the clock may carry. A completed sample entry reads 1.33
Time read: 5.59
